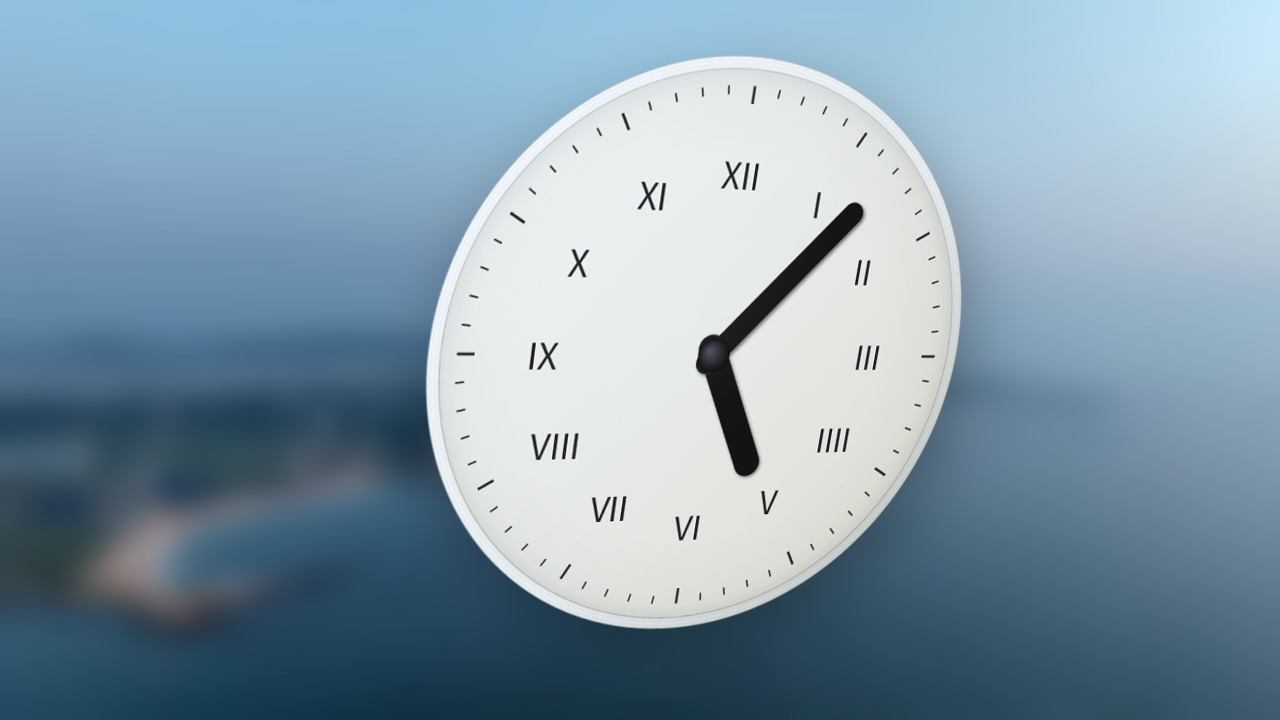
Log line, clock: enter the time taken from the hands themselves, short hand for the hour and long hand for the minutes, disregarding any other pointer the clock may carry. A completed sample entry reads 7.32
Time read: 5.07
